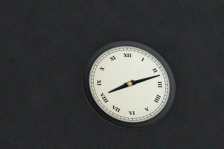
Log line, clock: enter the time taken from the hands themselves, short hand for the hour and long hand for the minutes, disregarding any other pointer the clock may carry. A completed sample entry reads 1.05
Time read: 8.12
